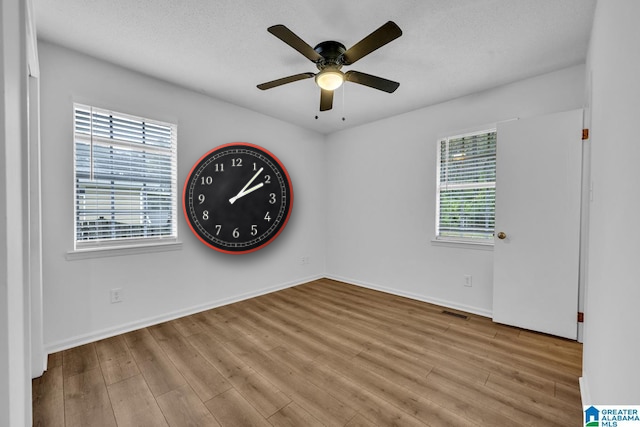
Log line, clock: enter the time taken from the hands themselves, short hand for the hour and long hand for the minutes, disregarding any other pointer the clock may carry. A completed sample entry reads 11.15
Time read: 2.07
